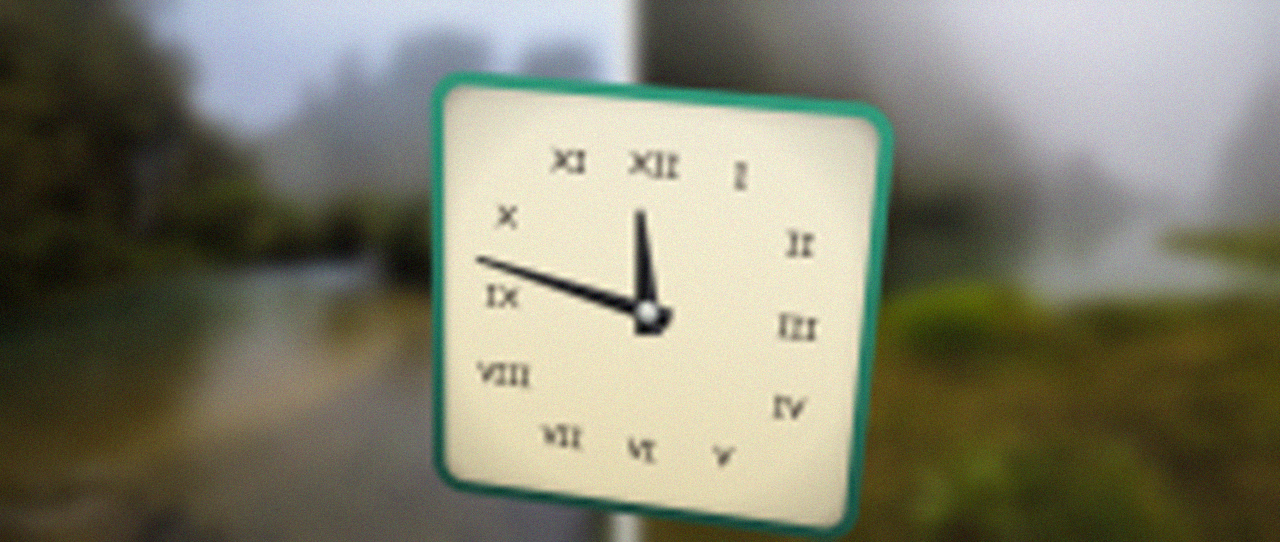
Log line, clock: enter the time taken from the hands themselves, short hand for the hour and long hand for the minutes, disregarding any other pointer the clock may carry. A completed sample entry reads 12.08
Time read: 11.47
